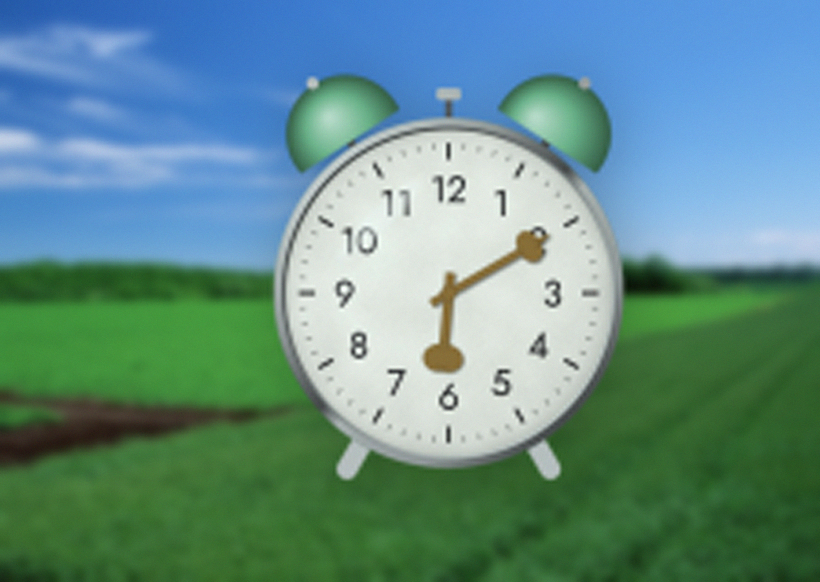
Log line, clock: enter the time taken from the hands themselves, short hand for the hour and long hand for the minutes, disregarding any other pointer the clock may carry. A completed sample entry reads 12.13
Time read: 6.10
